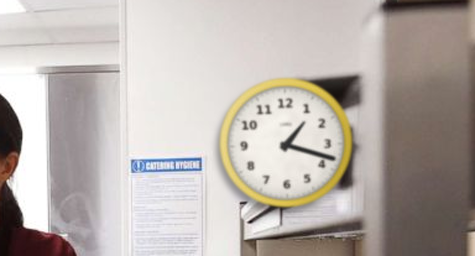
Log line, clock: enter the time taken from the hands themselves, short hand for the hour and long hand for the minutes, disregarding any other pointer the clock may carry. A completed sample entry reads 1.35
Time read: 1.18
